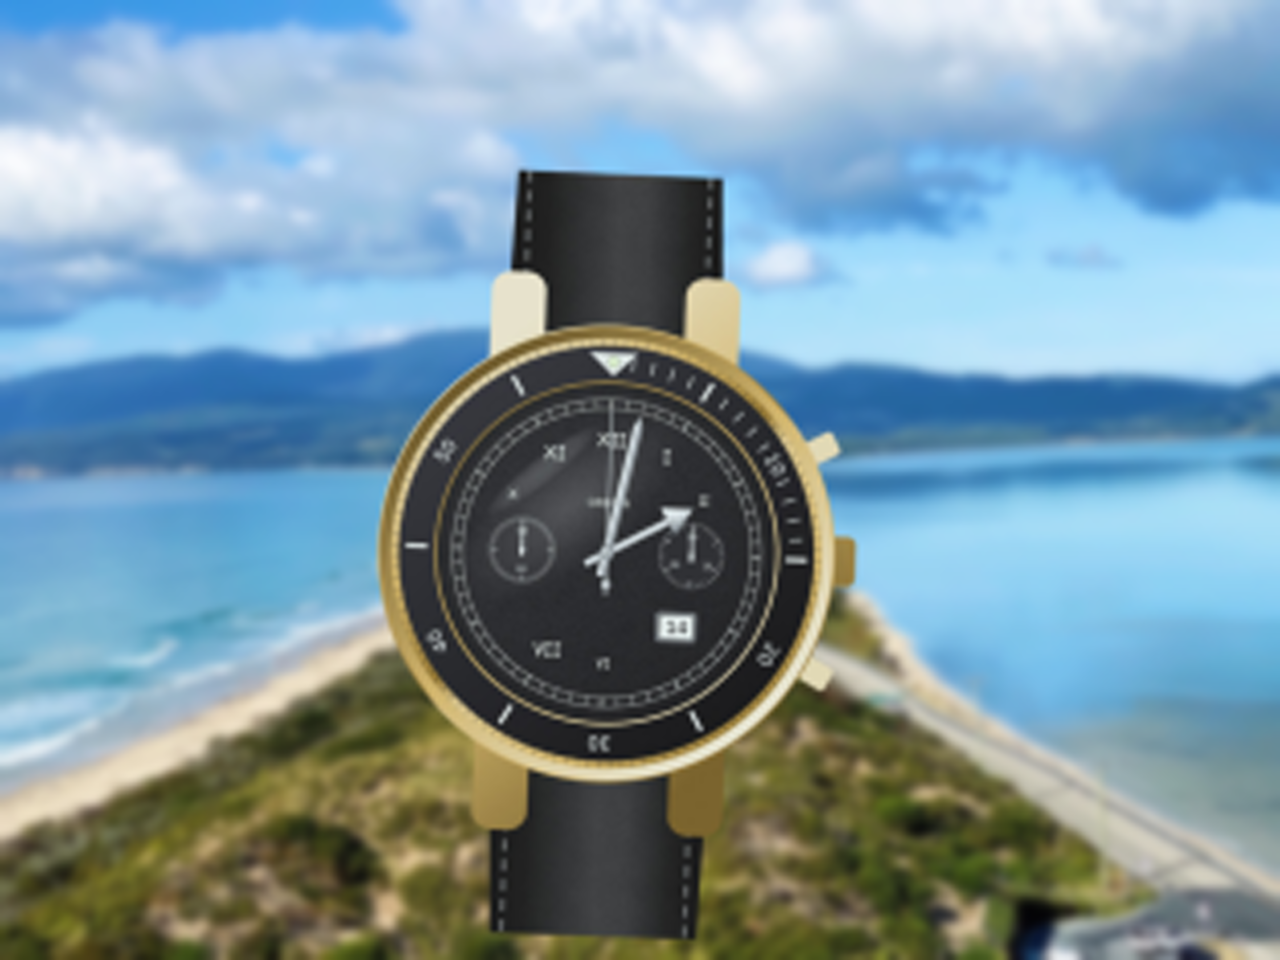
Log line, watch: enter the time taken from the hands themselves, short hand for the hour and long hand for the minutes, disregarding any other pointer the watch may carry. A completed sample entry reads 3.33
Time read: 2.02
